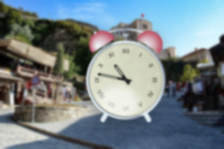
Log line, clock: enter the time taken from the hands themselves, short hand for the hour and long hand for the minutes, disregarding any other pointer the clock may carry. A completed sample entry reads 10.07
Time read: 10.47
